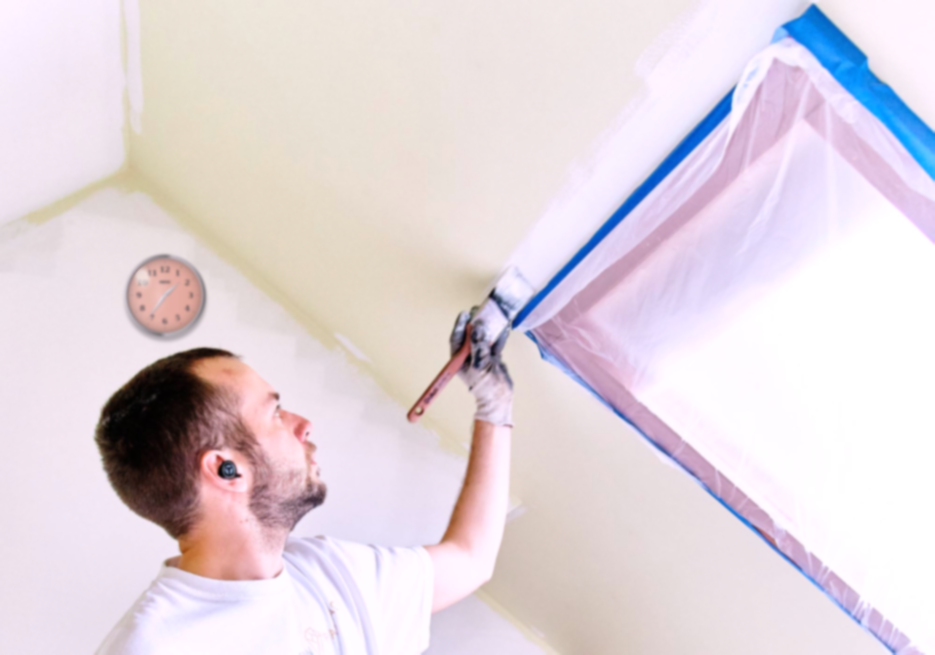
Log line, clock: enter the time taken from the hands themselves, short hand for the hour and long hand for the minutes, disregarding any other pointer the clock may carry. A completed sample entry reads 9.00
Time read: 1.36
